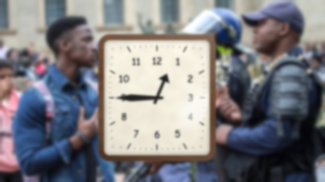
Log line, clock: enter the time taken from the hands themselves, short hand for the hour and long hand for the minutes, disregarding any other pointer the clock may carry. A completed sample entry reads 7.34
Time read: 12.45
